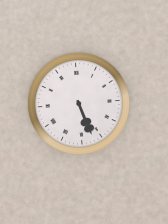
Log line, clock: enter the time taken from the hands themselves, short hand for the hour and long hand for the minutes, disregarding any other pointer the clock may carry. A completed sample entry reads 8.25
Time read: 5.27
